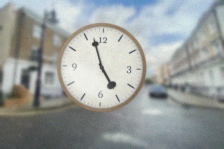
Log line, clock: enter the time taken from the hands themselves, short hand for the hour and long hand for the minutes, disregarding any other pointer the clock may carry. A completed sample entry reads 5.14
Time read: 4.57
